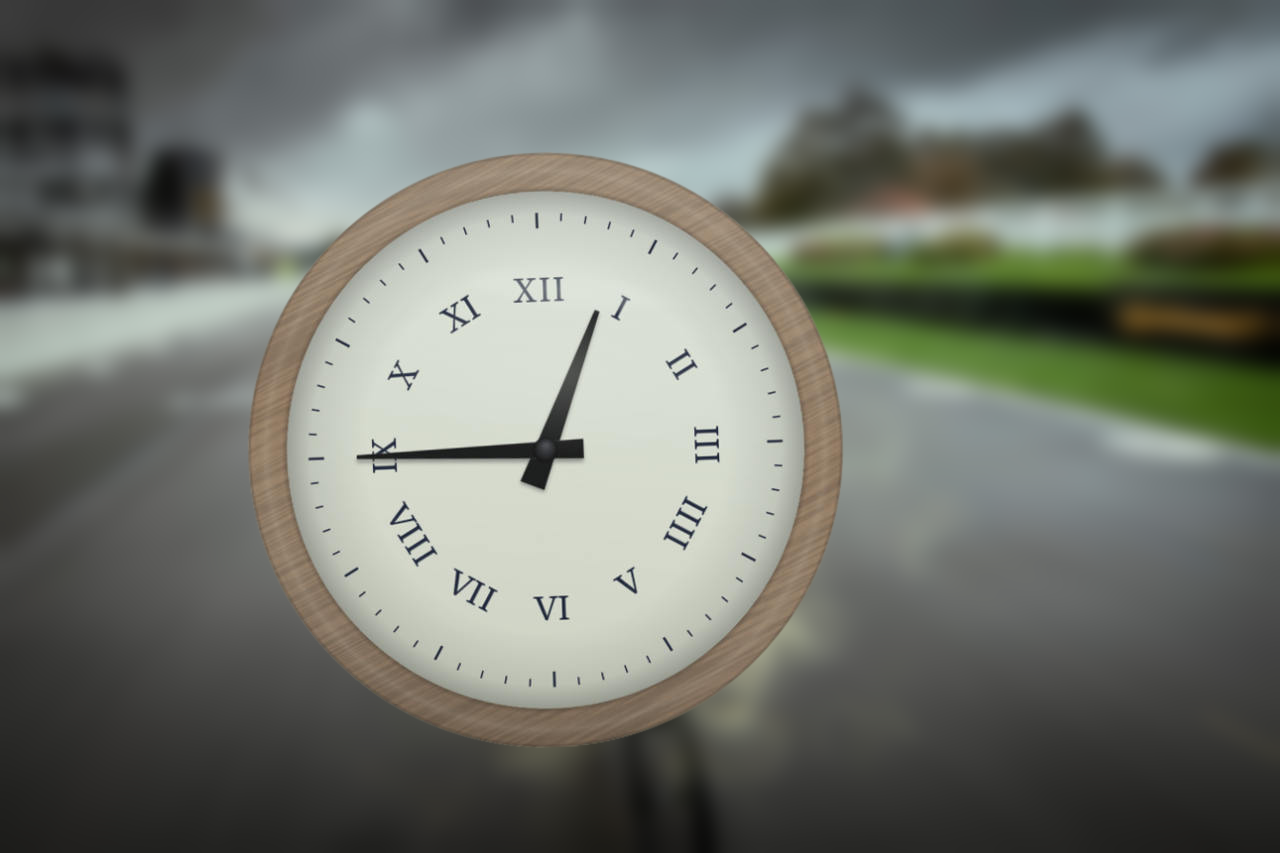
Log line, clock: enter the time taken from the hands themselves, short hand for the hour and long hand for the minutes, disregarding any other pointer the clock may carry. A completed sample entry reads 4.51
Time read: 12.45
